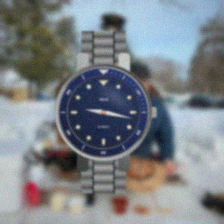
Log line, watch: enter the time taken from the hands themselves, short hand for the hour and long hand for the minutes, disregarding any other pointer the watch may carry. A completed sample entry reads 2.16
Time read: 9.17
